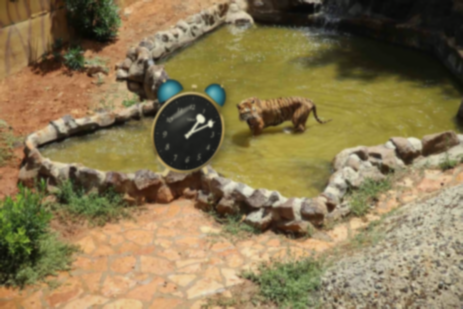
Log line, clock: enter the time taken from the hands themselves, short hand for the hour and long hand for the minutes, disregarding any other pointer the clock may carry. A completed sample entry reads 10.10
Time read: 1.11
